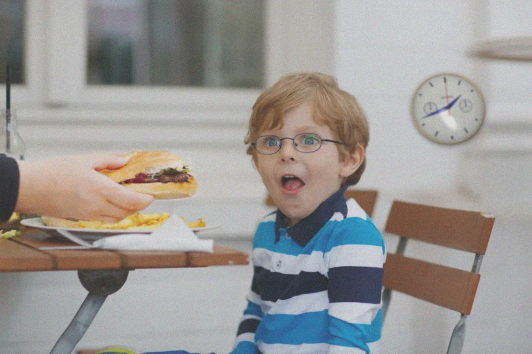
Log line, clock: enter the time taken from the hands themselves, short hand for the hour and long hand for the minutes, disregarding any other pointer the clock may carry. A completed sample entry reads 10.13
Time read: 1.42
